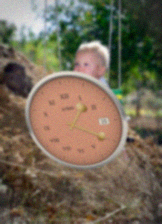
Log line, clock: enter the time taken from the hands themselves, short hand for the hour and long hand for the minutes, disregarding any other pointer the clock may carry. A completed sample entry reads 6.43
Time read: 1.20
